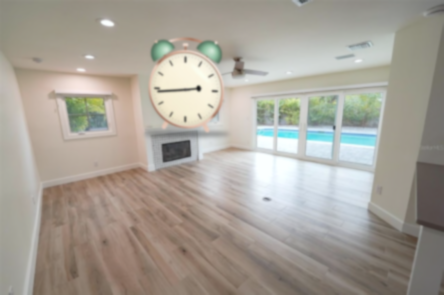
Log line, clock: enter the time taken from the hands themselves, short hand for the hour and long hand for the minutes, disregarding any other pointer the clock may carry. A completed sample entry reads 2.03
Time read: 2.44
